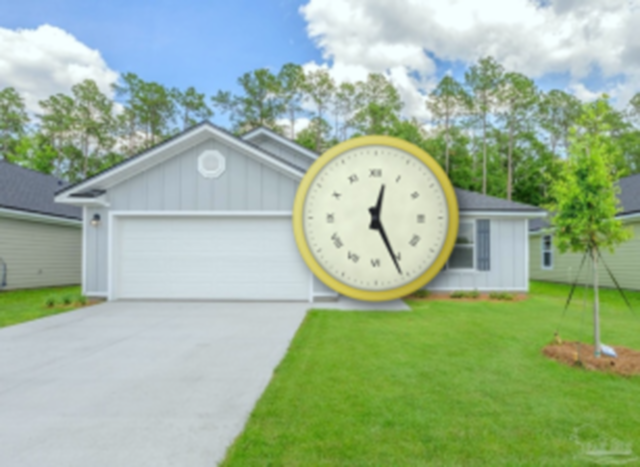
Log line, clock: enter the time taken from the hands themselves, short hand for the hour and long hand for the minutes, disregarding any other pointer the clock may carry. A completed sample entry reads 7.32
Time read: 12.26
